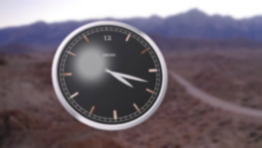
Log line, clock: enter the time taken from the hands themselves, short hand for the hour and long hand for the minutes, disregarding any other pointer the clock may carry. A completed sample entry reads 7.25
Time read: 4.18
